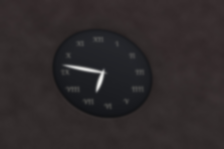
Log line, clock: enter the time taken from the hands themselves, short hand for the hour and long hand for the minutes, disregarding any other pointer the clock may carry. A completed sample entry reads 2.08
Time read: 6.47
